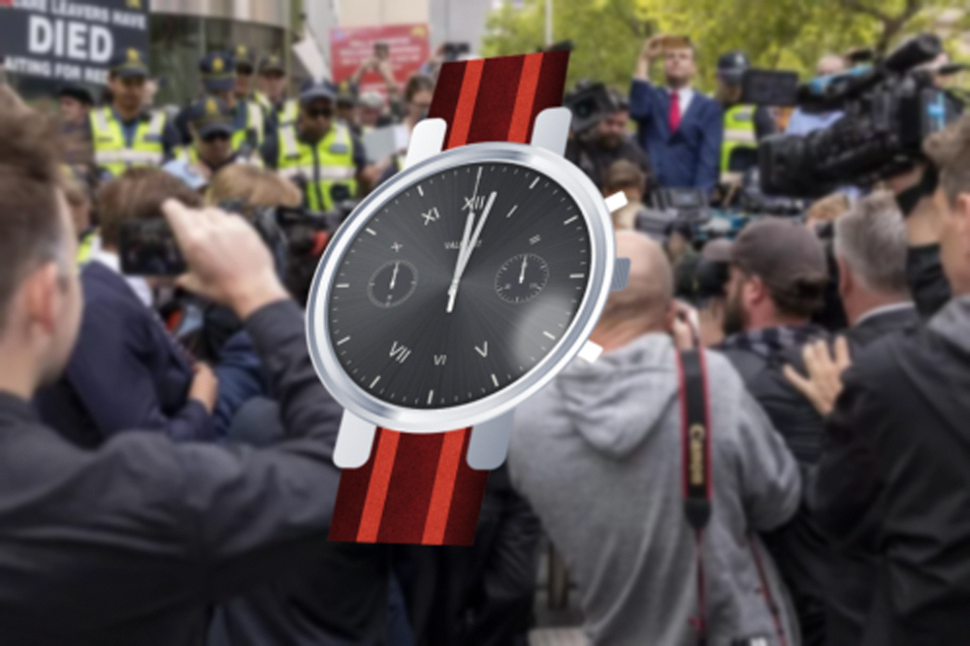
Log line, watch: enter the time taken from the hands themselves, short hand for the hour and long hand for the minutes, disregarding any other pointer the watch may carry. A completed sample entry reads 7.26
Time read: 12.02
